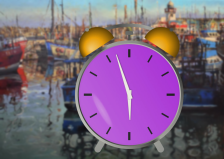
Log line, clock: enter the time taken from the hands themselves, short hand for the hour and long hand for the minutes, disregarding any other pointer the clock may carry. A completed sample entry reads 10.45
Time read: 5.57
